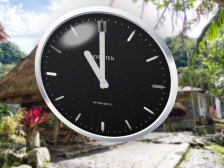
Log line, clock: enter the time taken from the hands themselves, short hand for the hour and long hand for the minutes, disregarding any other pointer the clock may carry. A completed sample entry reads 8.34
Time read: 11.00
